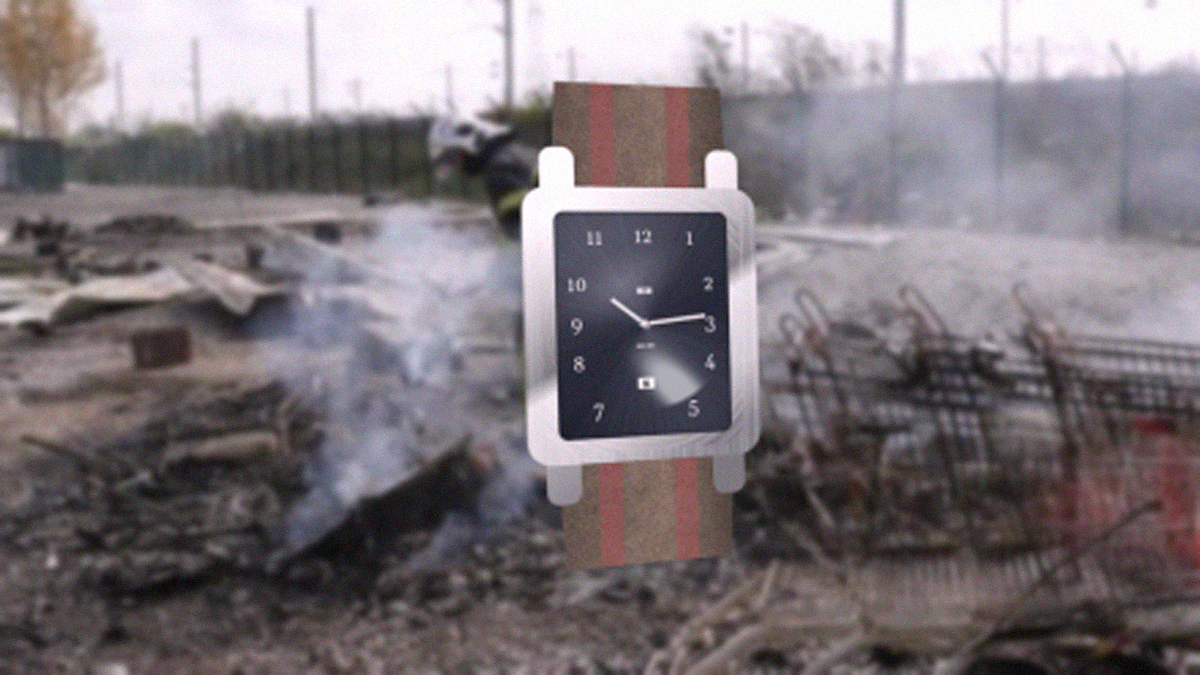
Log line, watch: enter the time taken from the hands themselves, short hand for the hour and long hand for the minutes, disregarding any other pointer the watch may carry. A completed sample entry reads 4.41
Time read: 10.14
